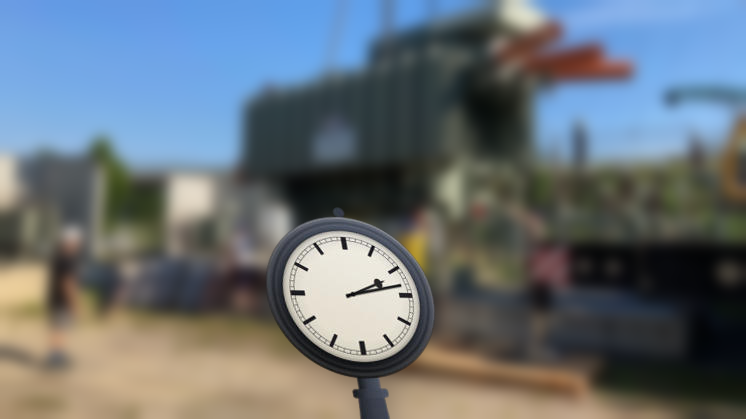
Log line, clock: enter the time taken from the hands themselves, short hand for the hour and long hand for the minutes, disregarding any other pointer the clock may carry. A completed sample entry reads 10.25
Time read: 2.13
